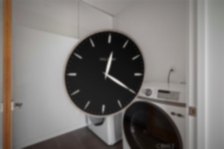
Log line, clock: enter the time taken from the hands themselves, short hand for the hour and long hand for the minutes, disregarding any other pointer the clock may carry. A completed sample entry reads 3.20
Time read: 12.20
